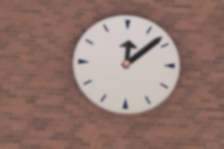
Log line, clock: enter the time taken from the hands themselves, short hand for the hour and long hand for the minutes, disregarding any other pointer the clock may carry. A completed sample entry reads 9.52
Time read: 12.08
